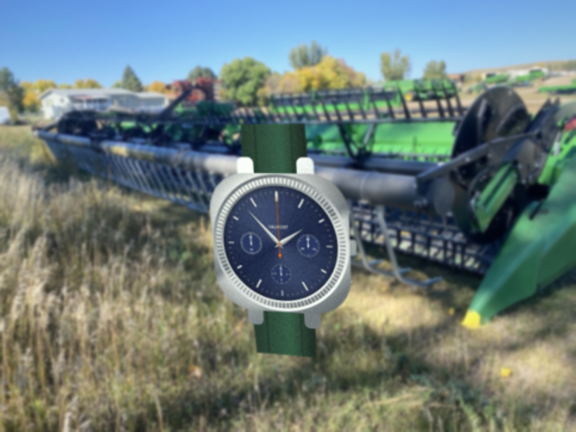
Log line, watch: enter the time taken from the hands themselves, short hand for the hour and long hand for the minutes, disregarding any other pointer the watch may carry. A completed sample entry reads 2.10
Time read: 1.53
